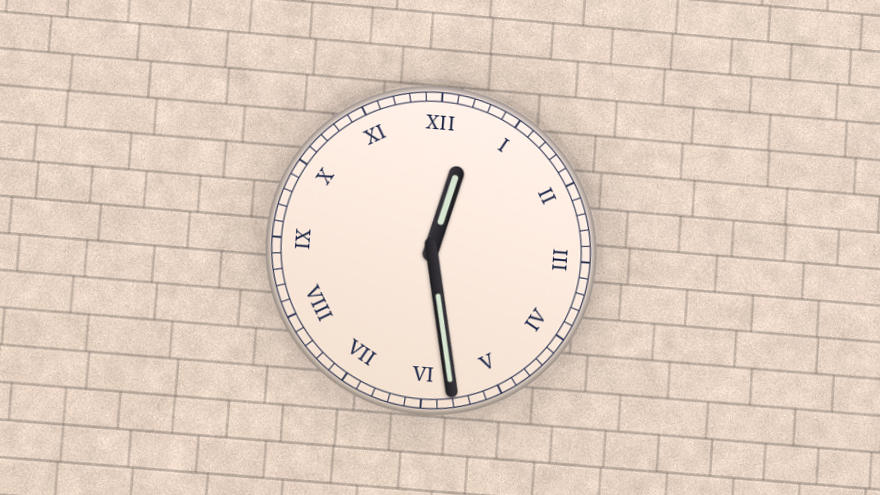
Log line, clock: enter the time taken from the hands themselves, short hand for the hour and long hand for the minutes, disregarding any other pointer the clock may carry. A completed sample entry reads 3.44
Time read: 12.28
